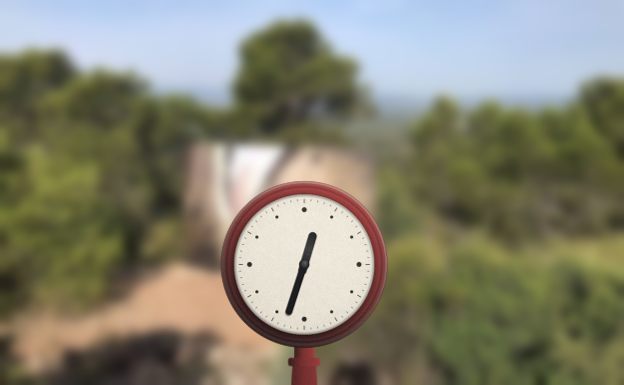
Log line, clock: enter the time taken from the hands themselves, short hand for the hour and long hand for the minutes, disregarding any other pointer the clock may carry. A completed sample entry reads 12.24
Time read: 12.33
